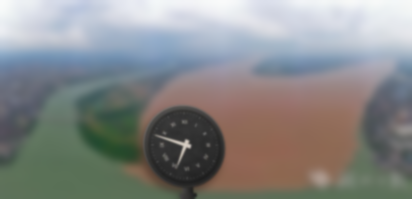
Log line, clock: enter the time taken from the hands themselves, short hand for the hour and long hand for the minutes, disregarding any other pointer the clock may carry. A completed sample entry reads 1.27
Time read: 6.48
